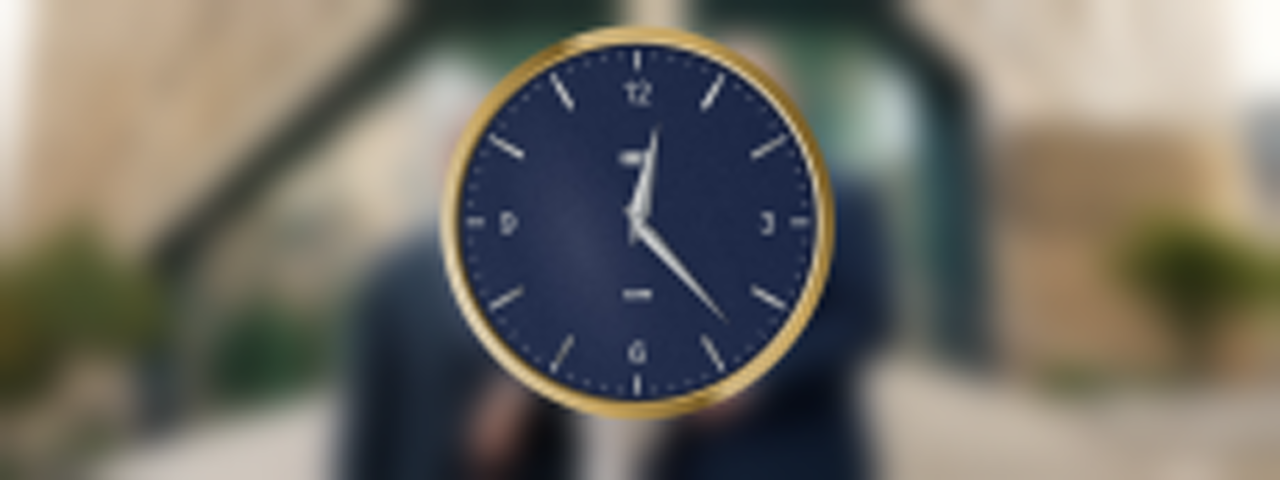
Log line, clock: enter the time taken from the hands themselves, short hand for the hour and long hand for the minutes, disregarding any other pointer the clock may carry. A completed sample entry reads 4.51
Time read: 12.23
